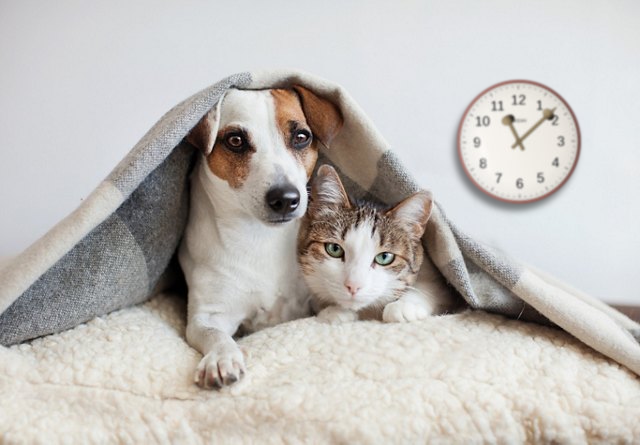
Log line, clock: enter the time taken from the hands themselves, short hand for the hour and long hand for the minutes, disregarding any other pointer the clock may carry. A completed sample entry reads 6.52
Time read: 11.08
